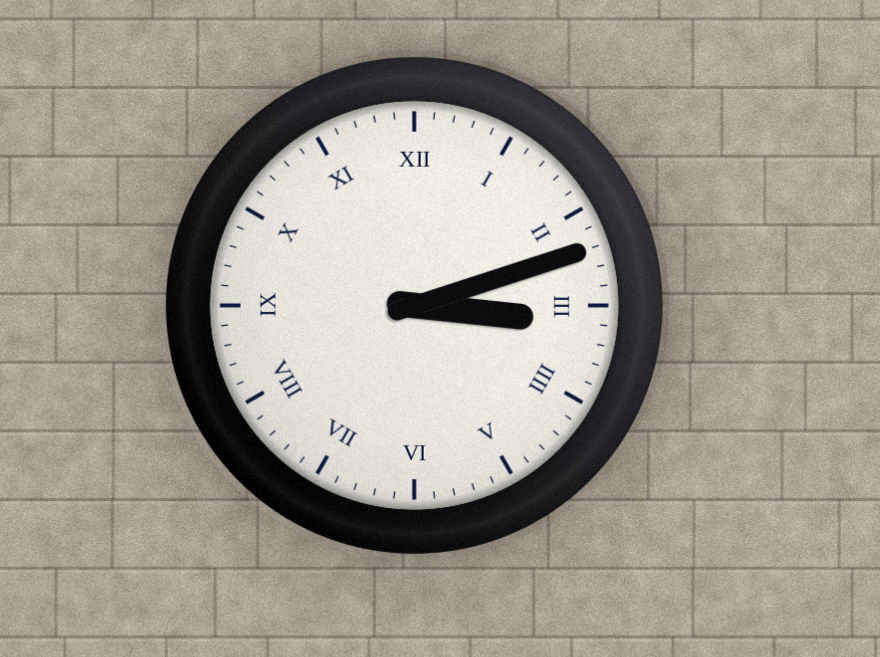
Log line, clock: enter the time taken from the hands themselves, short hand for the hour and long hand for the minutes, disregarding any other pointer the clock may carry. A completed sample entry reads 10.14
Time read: 3.12
